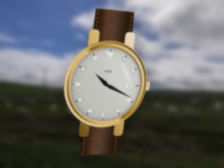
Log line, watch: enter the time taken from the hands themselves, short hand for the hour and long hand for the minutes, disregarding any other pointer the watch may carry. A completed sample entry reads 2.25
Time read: 10.19
